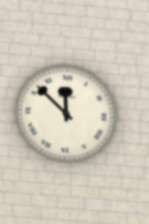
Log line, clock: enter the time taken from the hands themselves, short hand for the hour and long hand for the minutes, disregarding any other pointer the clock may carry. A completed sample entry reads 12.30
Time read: 11.52
